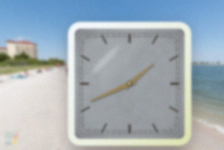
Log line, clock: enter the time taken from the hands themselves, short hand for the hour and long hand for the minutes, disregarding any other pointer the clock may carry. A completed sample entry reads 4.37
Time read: 1.41
